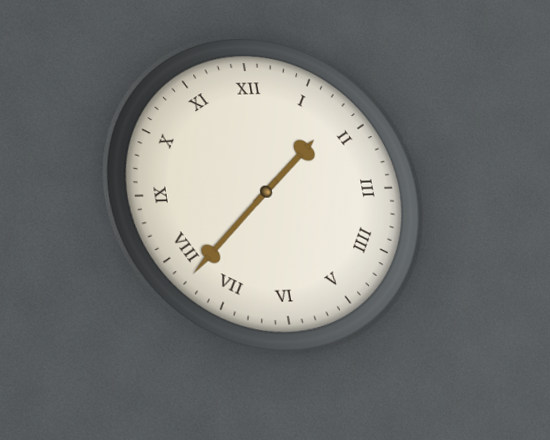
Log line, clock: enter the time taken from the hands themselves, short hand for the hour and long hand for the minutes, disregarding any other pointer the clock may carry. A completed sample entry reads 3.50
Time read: 1.38
